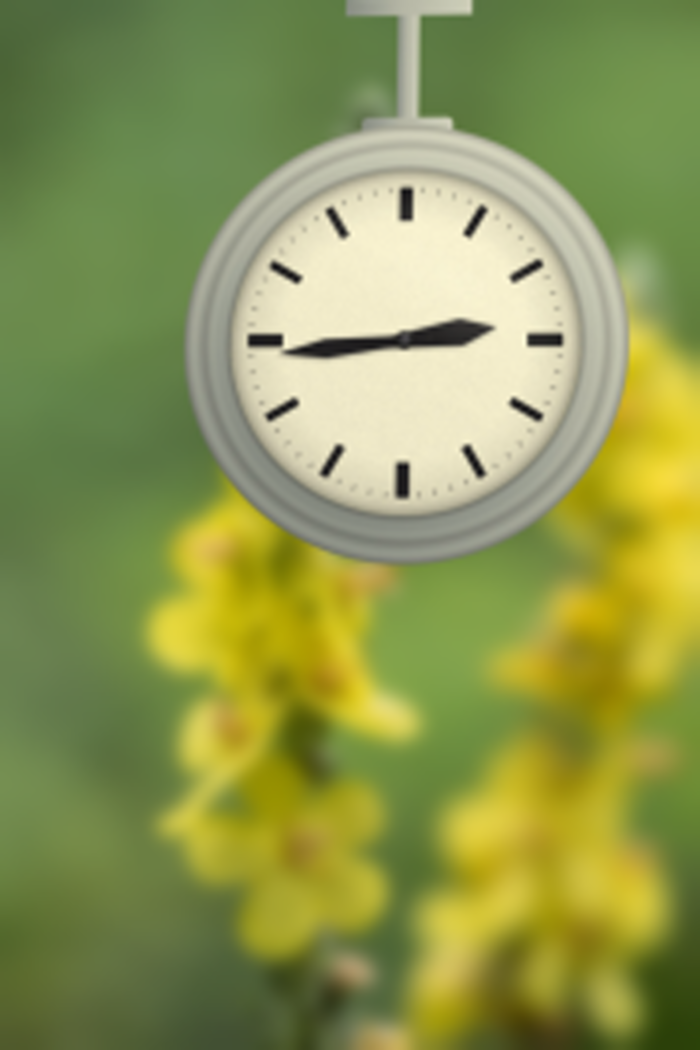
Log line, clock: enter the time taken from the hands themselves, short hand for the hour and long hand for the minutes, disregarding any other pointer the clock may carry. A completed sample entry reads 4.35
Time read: 2.44
